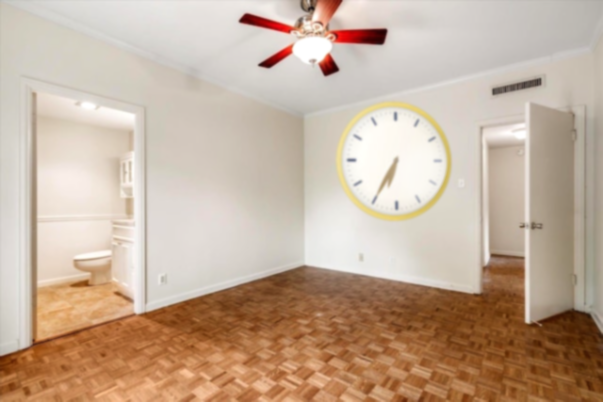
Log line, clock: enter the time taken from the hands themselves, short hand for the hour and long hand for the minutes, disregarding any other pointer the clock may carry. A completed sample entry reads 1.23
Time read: 6.35
